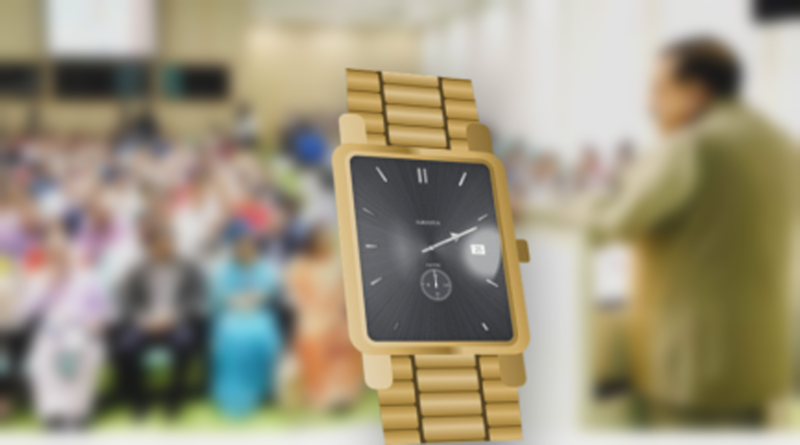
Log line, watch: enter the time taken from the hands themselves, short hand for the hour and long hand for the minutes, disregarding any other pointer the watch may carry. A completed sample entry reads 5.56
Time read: 2.11
